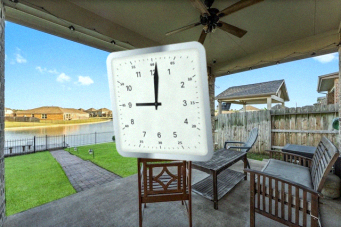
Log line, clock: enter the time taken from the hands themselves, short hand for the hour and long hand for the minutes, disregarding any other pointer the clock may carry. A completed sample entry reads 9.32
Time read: 9.01
